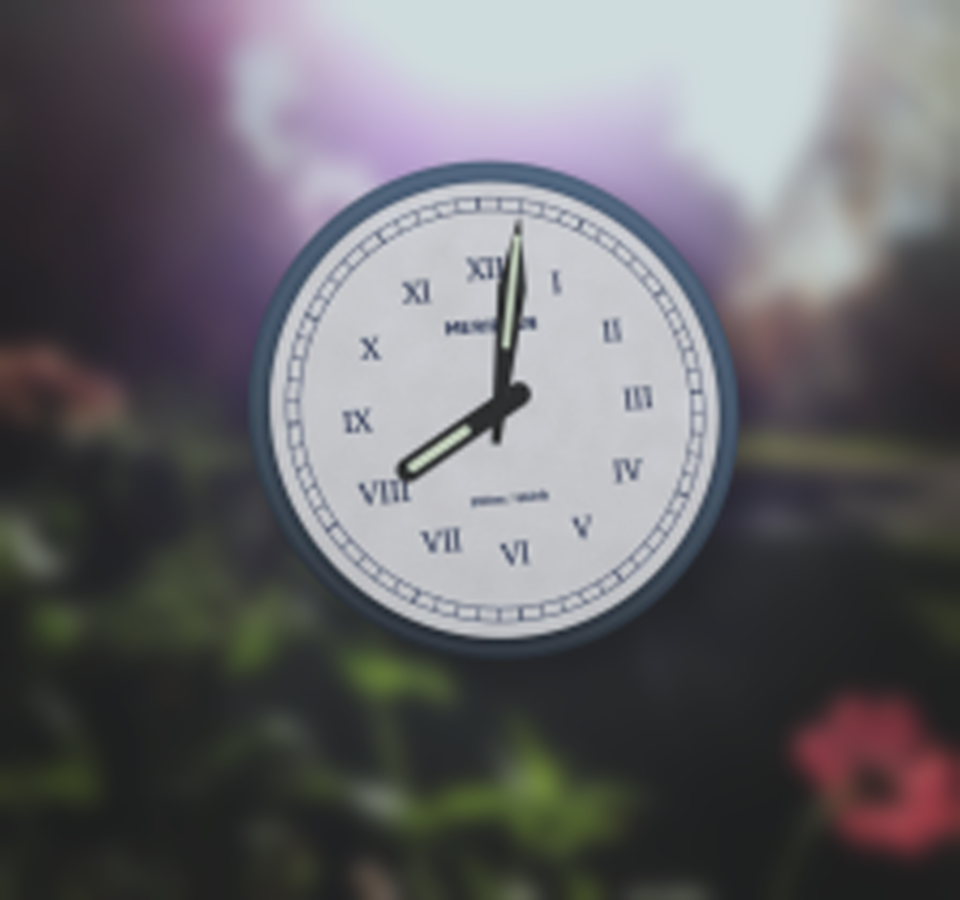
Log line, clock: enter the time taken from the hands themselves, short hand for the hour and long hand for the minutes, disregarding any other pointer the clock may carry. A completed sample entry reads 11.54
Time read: 8.02
